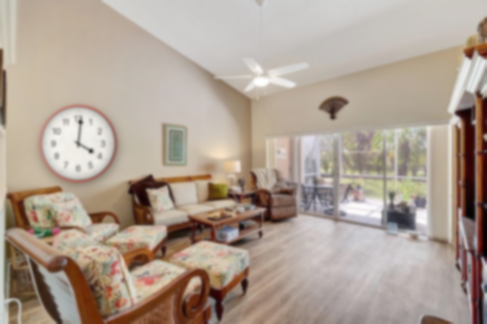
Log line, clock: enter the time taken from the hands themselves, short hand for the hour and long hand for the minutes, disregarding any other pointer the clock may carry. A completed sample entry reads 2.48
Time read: 4.01
